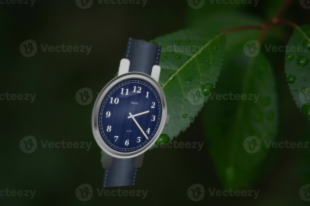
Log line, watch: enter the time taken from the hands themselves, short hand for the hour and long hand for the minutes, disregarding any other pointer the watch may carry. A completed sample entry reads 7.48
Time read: 2.22
